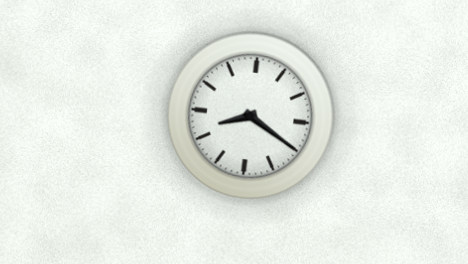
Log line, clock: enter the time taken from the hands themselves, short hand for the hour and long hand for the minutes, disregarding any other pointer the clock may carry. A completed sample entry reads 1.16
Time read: 8.20
